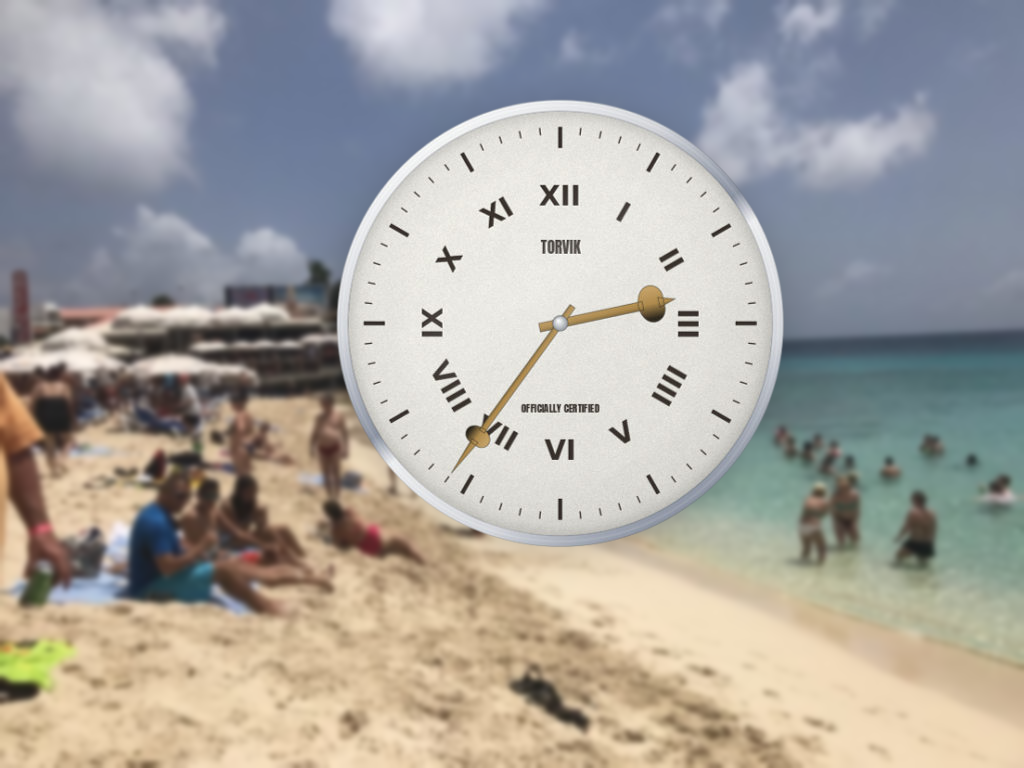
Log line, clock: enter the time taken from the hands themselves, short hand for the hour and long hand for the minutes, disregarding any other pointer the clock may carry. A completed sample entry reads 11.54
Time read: 2.36
